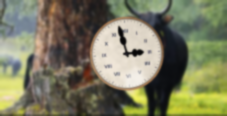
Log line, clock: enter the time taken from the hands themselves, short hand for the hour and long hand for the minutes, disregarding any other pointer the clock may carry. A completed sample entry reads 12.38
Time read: 2.58
